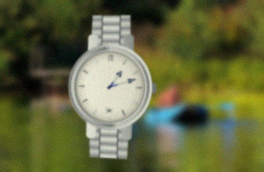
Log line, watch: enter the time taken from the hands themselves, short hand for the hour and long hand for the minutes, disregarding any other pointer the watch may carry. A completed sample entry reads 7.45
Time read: 1.12
